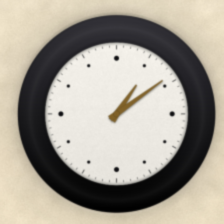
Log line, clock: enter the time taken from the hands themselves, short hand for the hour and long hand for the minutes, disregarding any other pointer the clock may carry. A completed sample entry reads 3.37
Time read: 1.09
